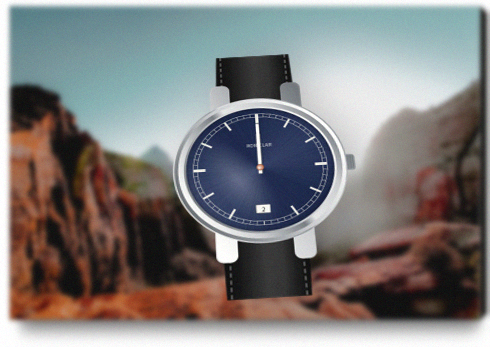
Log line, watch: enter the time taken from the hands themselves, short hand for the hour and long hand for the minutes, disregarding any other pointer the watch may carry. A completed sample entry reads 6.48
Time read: 12.00
